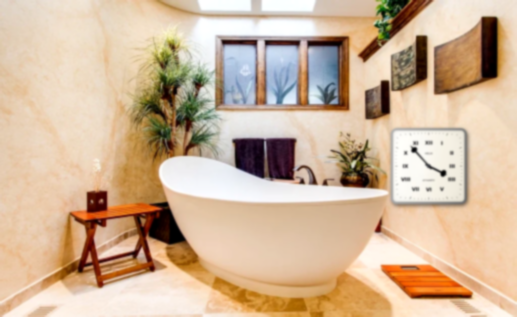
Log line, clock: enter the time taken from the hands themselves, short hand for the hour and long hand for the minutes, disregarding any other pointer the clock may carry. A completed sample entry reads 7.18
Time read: 3.53
